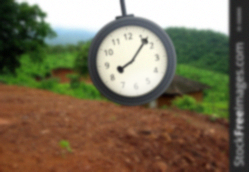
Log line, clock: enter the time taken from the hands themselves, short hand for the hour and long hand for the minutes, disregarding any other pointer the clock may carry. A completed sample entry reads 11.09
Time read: 8.07
